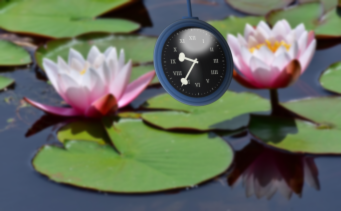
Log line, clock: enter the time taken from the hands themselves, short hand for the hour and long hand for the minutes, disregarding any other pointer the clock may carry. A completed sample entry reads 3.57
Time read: 9.36
